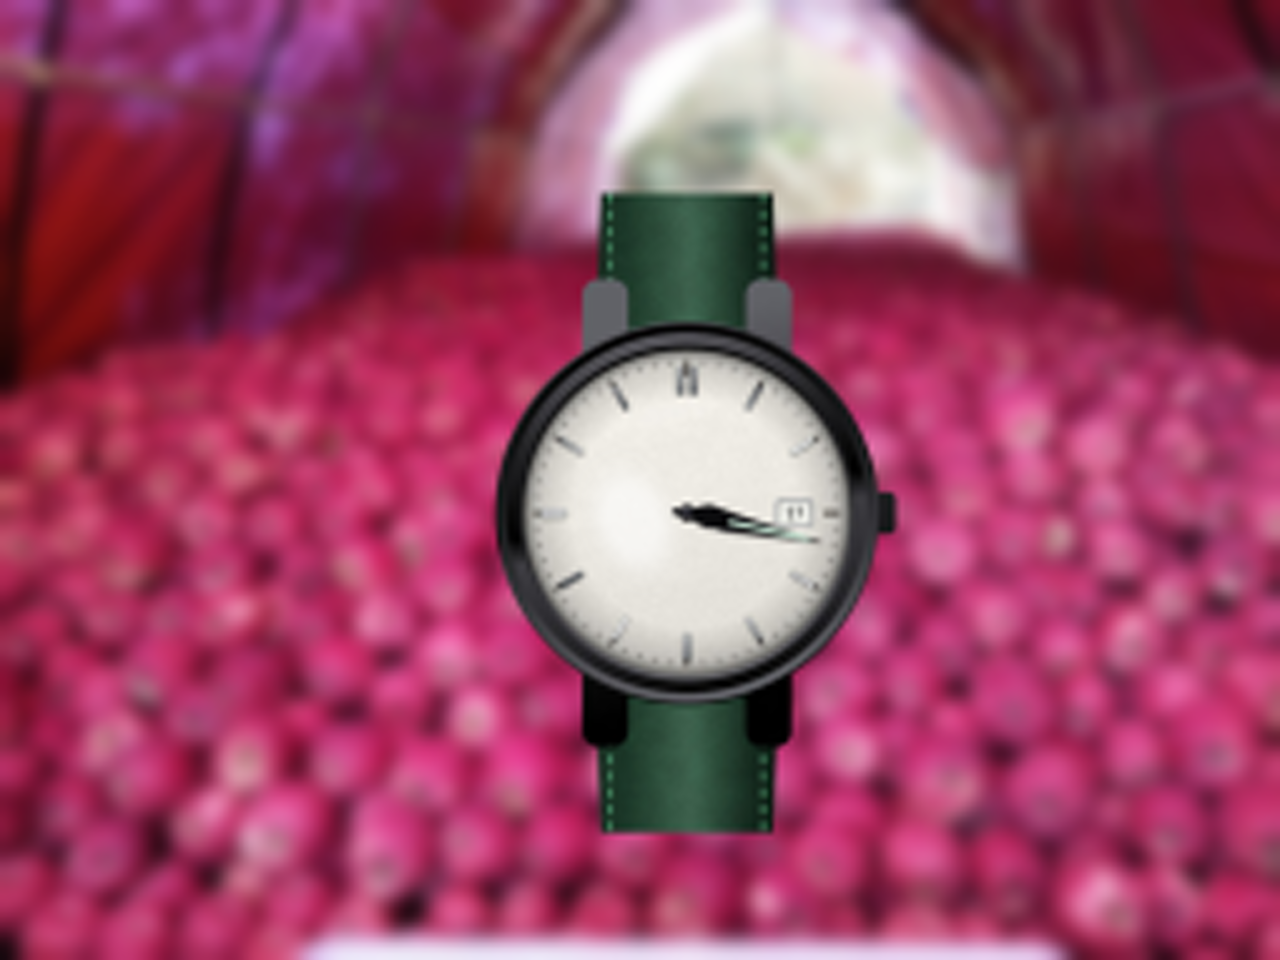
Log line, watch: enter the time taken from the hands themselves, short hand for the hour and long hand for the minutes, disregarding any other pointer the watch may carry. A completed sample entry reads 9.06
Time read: 3.17
